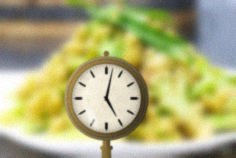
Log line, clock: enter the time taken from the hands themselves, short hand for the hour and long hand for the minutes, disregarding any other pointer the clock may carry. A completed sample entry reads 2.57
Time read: 5.02
